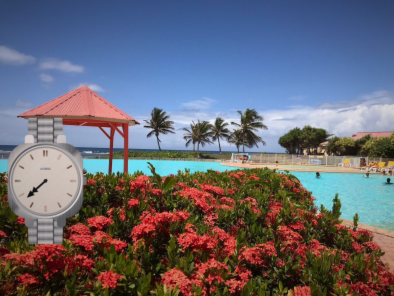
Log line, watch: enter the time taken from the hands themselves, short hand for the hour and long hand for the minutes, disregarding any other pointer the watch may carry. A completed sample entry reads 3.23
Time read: 7.38
